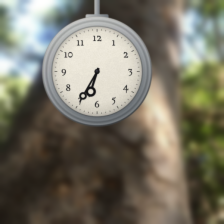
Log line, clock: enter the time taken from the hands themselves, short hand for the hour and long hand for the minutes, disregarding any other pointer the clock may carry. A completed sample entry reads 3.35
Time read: 6.35
